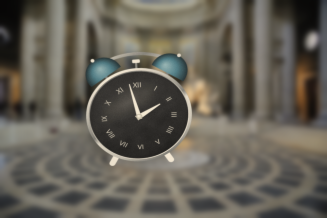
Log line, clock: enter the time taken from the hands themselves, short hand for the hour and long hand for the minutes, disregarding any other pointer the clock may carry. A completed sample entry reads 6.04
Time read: 1.58
